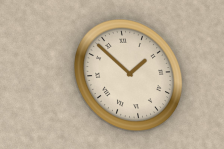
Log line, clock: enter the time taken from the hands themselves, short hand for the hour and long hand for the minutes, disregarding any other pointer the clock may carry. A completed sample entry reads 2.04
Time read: 1.53
